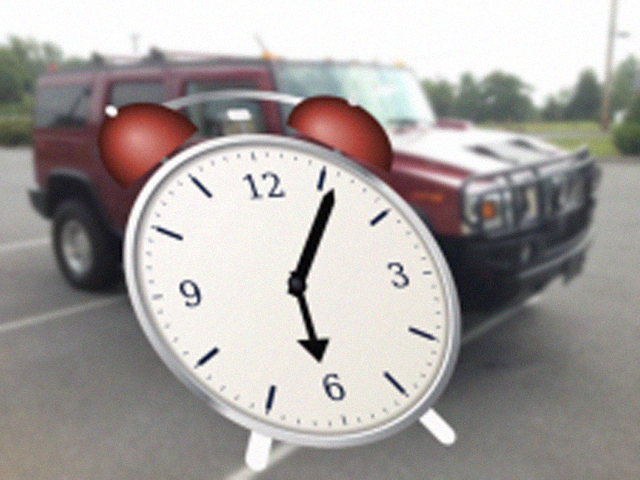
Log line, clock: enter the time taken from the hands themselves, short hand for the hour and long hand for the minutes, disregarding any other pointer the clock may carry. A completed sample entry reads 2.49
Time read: 6.06
